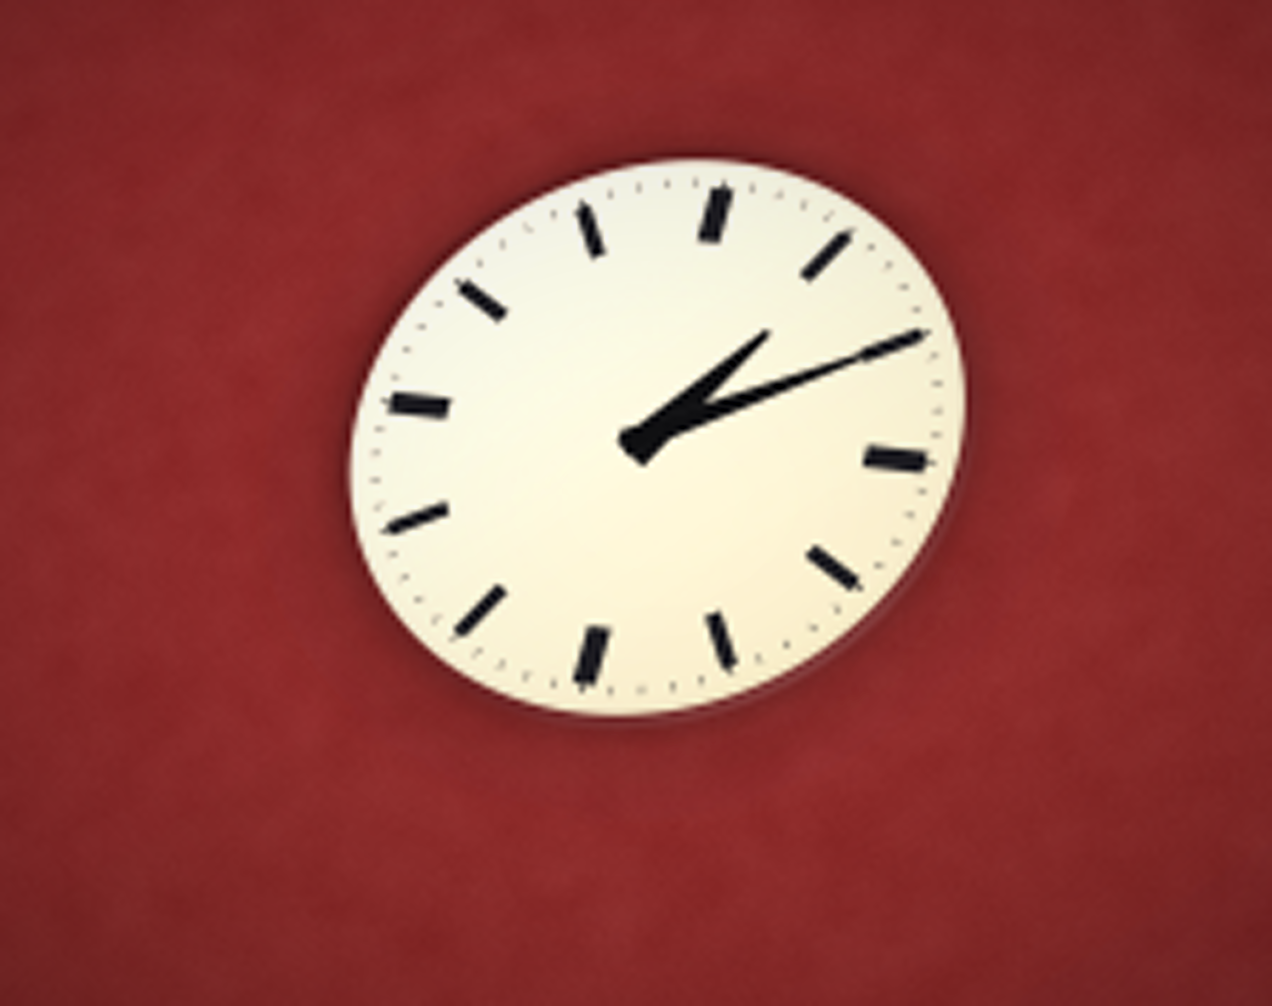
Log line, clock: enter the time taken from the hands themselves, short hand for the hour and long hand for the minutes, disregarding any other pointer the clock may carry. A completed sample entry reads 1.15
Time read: 1.10
